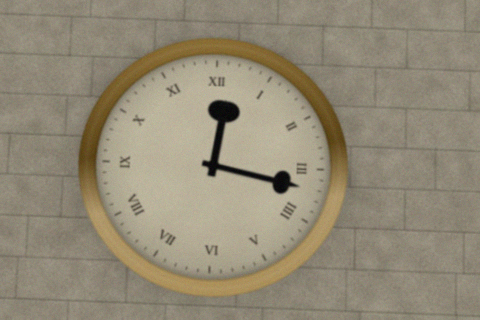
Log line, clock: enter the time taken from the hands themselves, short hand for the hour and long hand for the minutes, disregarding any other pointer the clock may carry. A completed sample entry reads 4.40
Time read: 12.17
